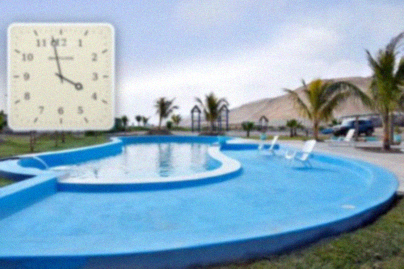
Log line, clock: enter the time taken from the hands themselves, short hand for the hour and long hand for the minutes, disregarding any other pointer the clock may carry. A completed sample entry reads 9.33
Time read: 3.58
